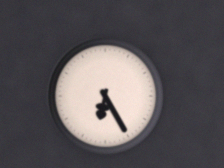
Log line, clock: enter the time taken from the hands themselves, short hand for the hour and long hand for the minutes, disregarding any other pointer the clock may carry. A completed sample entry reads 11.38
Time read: 6.25
